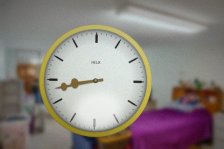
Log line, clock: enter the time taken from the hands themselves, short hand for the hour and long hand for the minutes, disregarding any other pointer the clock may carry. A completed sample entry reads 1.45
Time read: 8.43
